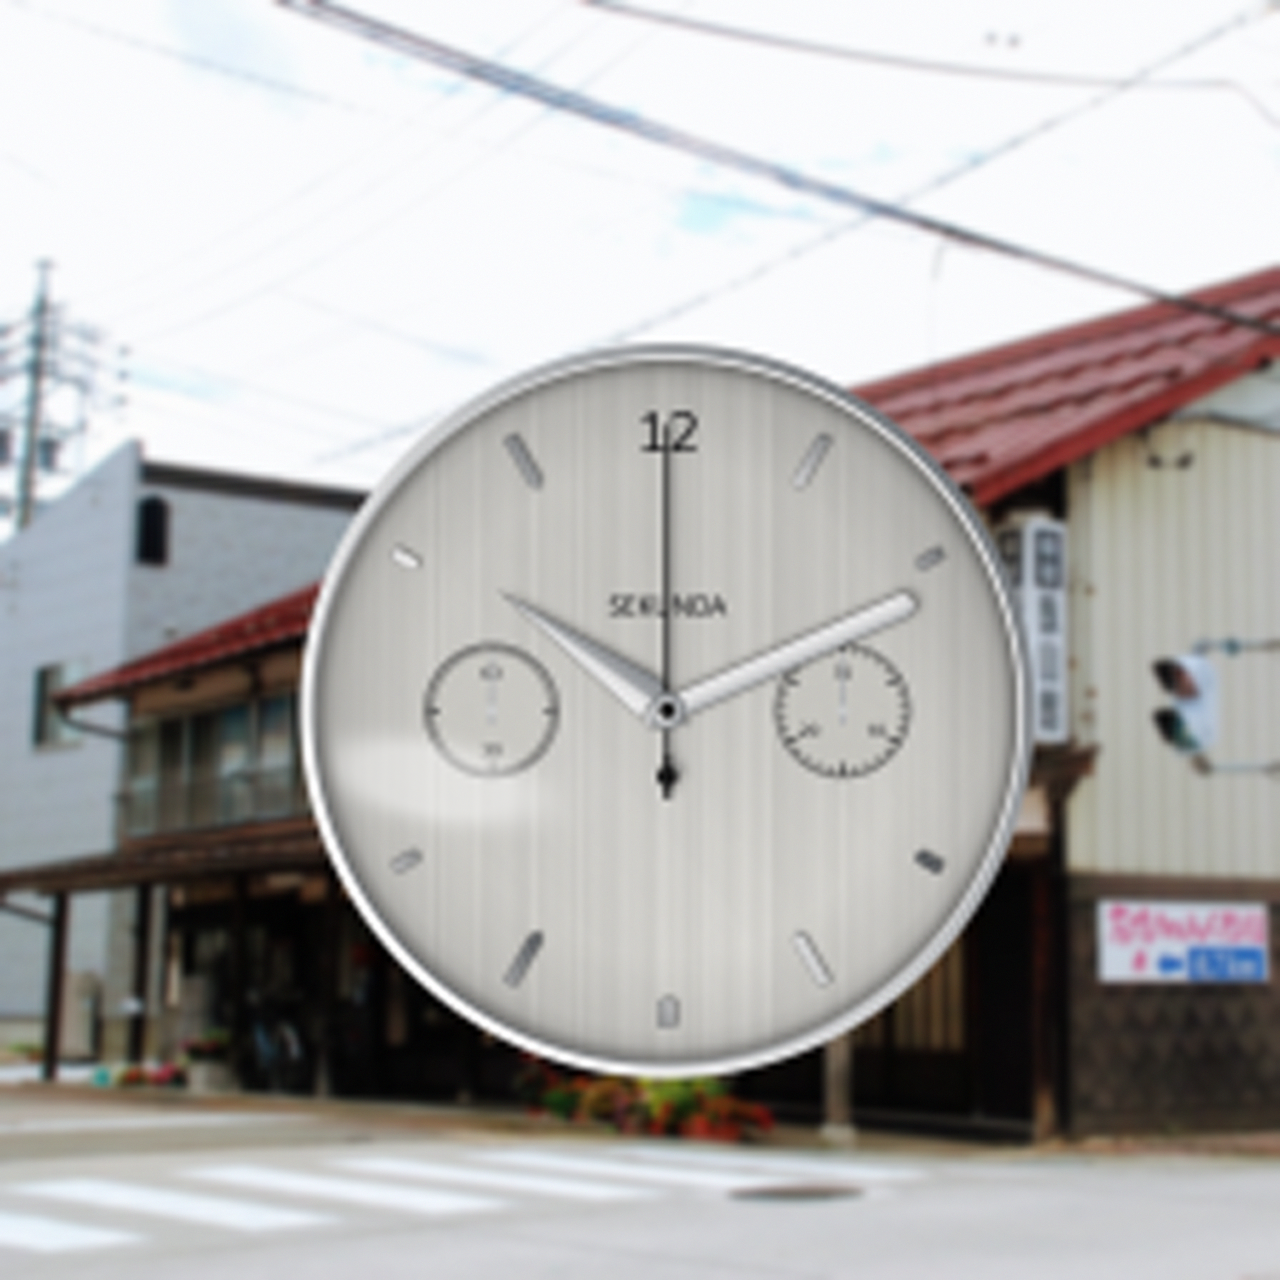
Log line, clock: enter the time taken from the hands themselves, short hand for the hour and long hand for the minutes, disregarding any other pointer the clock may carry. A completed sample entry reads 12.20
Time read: 10.11
